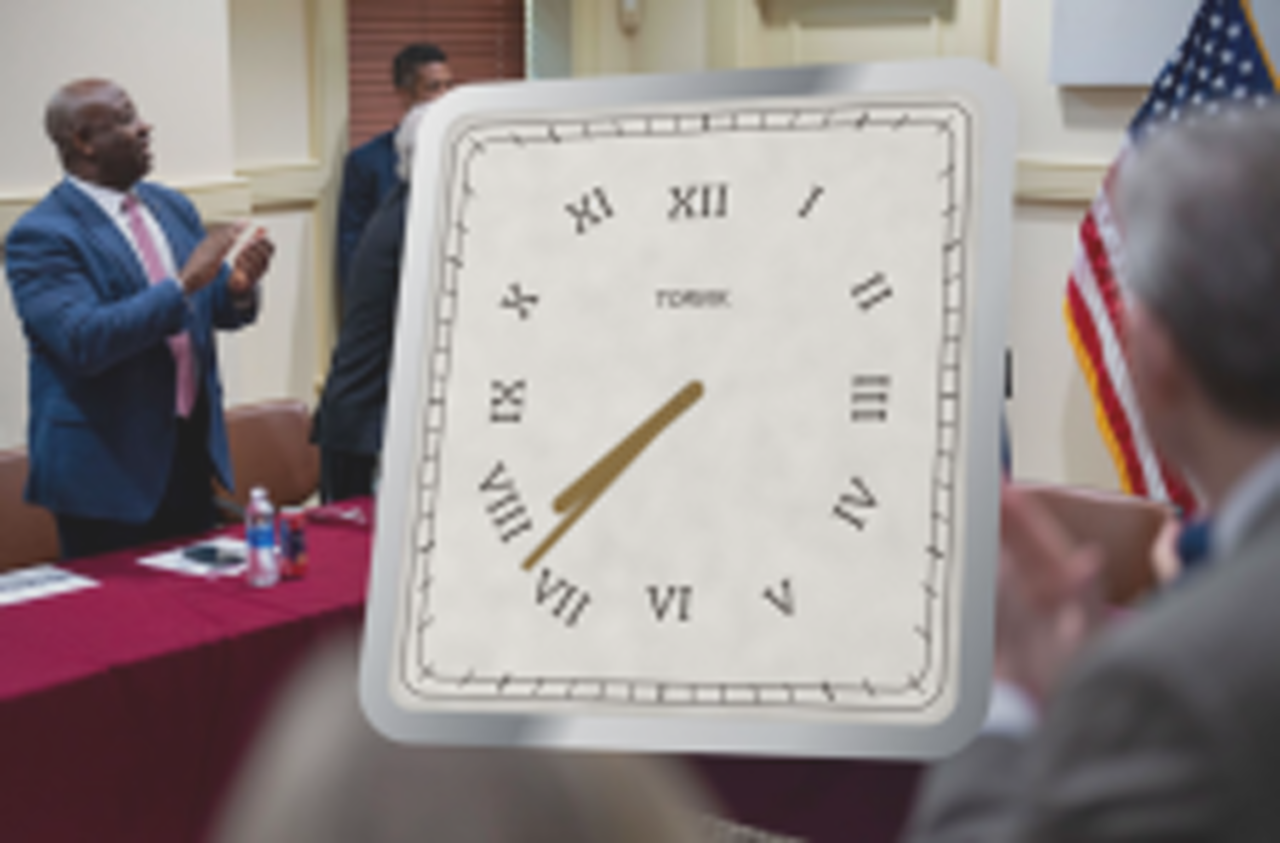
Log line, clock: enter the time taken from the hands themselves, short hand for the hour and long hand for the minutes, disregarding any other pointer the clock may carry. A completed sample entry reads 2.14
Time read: 7.37
